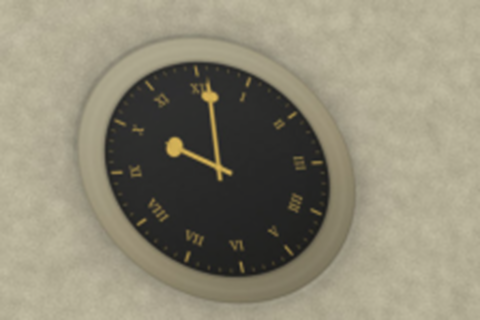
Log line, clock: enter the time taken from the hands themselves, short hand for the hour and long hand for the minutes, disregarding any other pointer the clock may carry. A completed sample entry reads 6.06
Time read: 10.01
